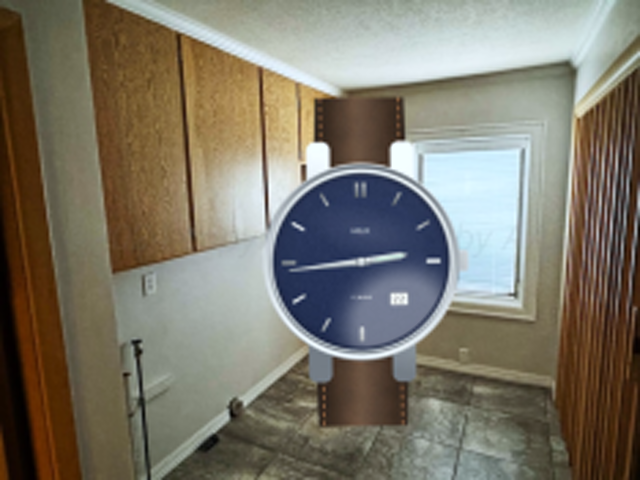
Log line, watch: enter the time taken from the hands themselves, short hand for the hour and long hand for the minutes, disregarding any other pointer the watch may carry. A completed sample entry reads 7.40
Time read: 2.44
